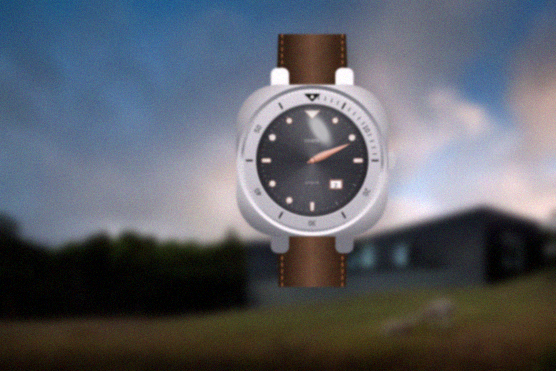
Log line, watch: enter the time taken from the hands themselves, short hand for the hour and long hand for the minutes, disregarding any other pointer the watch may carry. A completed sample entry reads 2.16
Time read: 2.11
